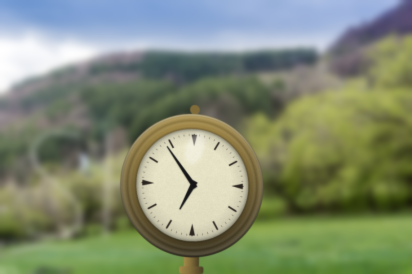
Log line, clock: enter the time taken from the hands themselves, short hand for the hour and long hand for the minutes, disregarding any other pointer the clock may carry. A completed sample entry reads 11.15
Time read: 6.54
